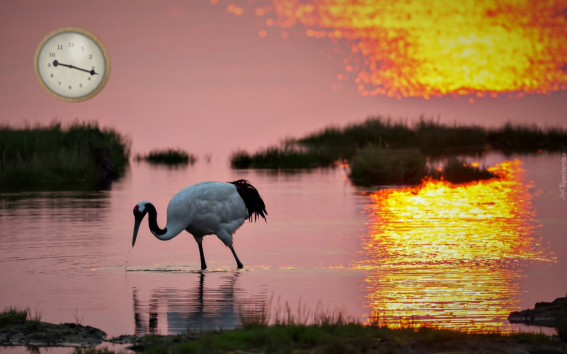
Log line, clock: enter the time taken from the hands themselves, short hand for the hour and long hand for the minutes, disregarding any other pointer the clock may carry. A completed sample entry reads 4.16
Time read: 9.17
